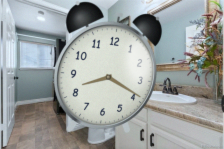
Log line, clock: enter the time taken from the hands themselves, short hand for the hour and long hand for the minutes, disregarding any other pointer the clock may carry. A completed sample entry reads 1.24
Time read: 8.19
